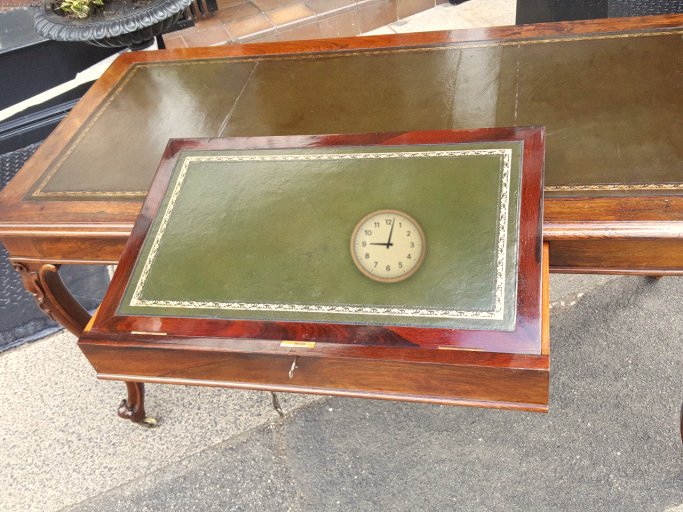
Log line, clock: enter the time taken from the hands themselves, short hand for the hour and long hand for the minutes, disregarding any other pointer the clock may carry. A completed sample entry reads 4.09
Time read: 9.02
